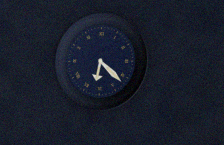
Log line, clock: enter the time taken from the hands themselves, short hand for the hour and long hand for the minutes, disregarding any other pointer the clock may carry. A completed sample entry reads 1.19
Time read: 6.22
